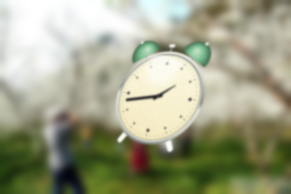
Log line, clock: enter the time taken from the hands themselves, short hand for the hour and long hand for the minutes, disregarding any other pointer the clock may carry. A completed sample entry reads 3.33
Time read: 1.43
